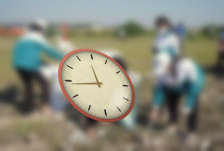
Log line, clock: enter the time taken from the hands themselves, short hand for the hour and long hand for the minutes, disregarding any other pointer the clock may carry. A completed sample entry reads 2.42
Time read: 11.44
